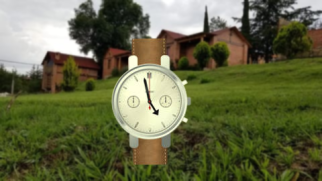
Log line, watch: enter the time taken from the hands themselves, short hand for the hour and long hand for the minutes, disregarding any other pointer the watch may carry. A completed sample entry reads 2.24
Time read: 4.58
